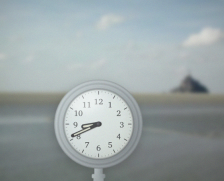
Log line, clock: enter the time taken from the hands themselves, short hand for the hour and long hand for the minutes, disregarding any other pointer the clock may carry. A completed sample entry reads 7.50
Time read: 8.41
